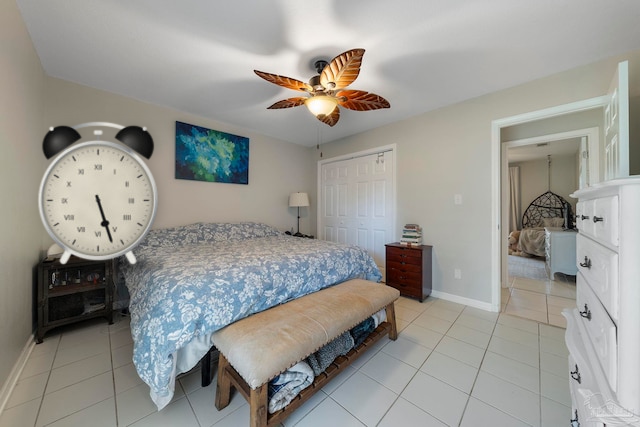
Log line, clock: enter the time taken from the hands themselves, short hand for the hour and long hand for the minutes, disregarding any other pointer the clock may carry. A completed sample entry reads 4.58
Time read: 5.27
